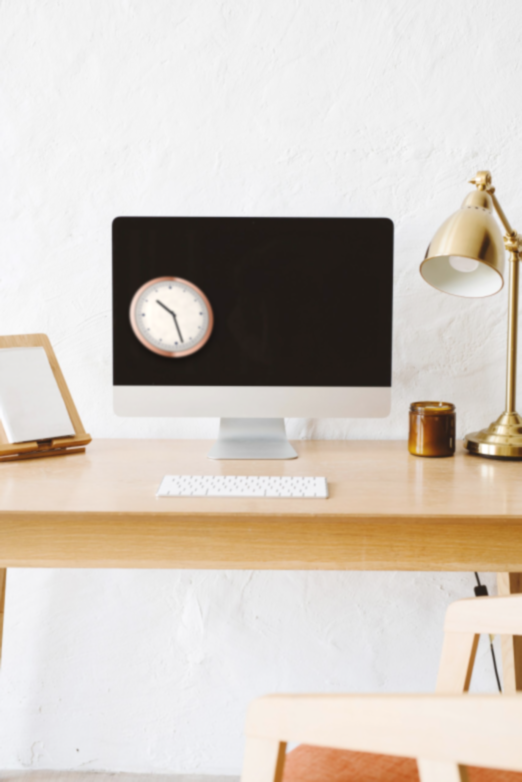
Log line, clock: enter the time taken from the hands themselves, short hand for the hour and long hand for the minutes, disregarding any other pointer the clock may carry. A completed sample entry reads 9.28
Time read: 10.28
